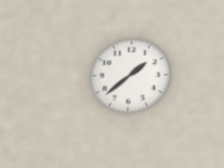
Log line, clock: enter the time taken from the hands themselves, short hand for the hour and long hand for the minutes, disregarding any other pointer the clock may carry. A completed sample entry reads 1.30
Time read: 1.38
